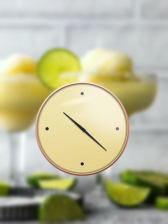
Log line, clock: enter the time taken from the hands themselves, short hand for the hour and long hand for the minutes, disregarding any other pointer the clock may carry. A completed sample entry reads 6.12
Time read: 10.22
